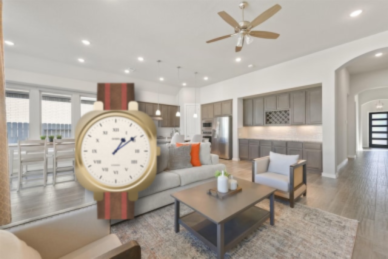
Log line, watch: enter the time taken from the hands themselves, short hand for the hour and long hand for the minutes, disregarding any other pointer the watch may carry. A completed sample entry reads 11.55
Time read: 1.09
